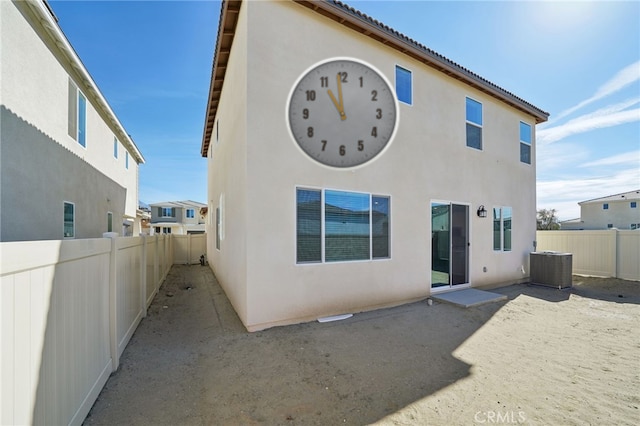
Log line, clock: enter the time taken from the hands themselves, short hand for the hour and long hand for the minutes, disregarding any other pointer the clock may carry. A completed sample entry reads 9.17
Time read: 10.59
